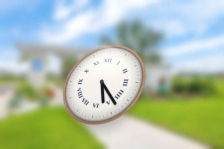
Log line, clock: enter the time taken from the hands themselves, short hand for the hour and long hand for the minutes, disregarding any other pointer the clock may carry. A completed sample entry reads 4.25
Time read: 5.23
